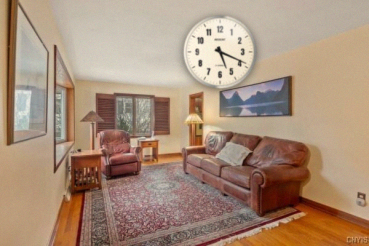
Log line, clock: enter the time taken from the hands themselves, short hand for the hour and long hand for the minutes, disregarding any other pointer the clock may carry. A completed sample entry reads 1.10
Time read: 5.19
